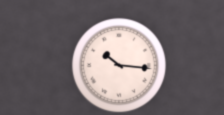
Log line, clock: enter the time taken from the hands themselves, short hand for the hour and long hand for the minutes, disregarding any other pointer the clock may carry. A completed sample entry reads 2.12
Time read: 10.16
